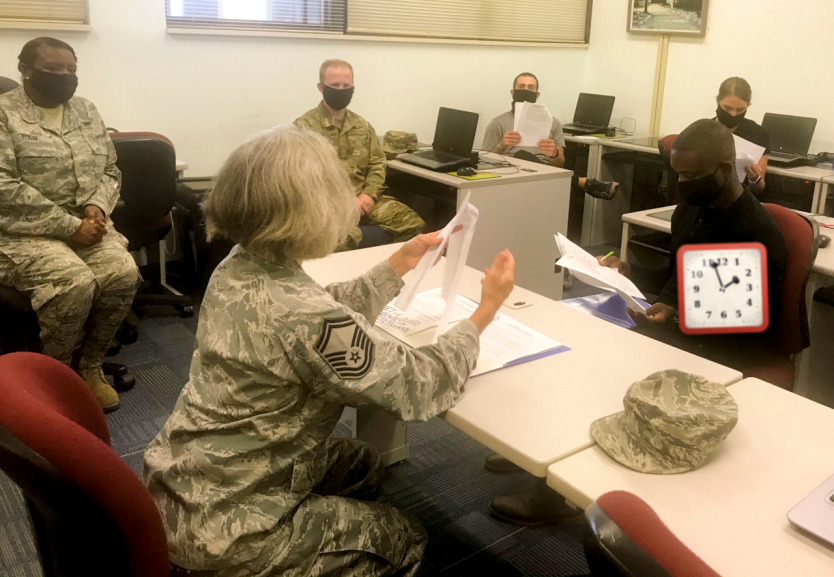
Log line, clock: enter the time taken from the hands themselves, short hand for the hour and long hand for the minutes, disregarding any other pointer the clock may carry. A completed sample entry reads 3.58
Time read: 1.57
